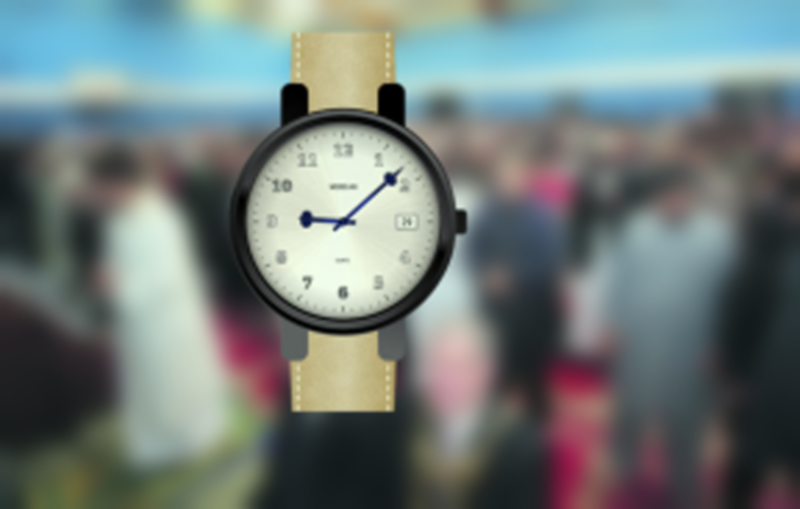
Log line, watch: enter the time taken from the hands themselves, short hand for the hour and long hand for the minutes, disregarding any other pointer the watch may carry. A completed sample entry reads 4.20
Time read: 9.08
